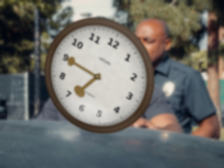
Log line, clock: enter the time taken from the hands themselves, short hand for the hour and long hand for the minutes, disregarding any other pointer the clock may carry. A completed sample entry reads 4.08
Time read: 6.45
